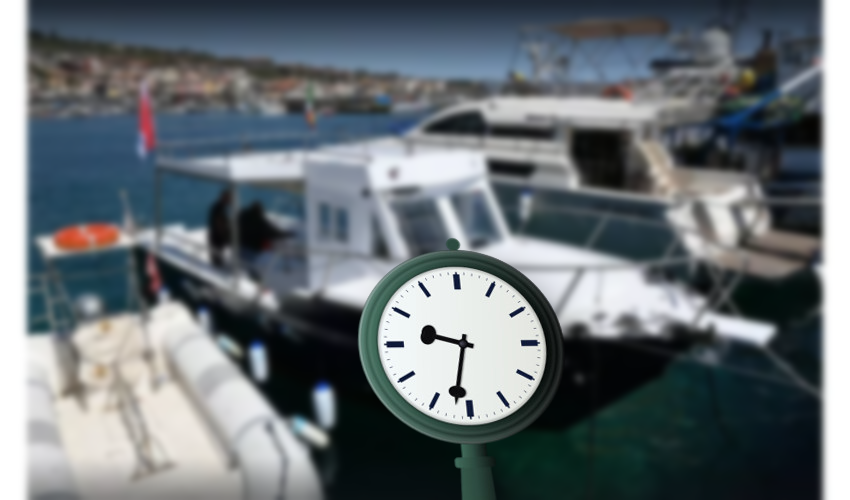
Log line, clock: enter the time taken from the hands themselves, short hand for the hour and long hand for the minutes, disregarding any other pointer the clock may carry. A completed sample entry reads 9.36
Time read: 9.32
